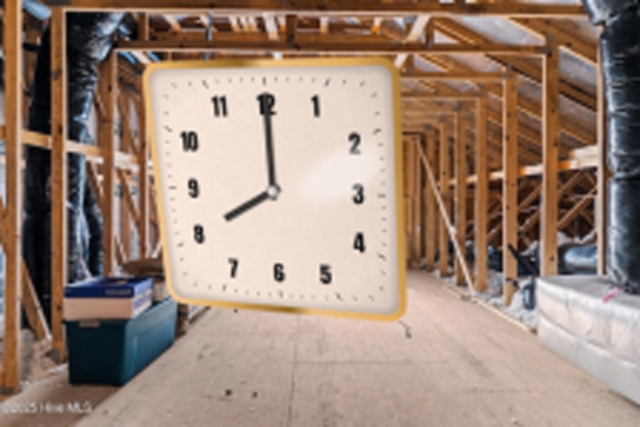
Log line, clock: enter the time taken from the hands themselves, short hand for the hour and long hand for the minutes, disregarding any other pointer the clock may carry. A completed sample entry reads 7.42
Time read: 8.00
